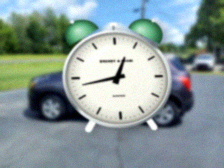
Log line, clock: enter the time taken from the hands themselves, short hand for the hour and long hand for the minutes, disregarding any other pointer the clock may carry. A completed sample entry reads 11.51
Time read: 12.43
